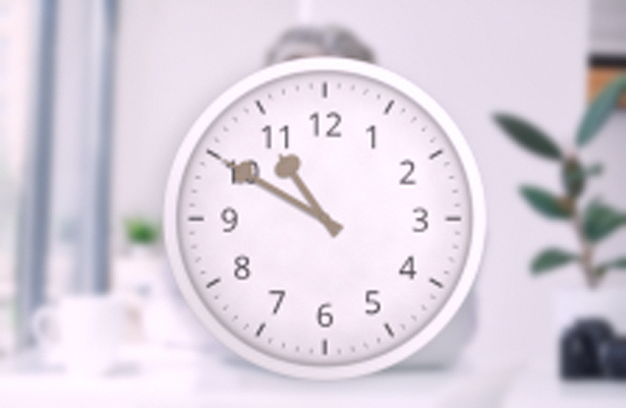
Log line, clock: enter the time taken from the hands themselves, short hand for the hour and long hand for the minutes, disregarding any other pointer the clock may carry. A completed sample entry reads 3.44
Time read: 10.50
